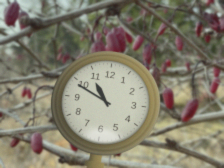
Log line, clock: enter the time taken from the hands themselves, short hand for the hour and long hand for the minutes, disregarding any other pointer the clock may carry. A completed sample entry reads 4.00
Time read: 10.49
